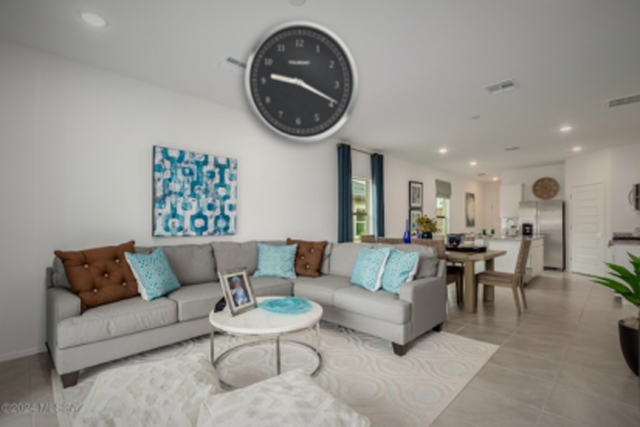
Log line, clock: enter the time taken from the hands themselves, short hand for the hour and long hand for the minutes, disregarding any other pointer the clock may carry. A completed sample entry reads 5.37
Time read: 9.19
